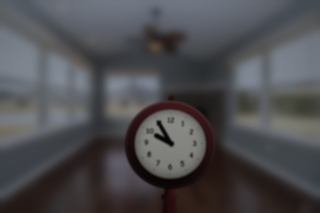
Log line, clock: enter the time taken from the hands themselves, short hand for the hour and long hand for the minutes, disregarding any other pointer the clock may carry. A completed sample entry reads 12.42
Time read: 9.55
